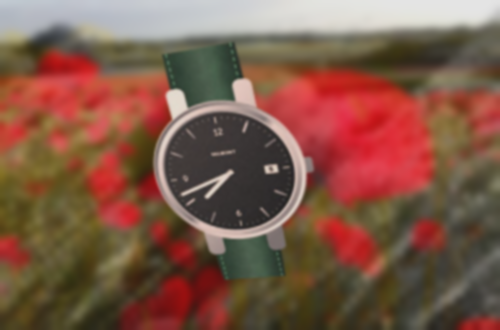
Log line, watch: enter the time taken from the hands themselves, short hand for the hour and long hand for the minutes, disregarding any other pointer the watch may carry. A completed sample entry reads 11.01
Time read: 7.42
